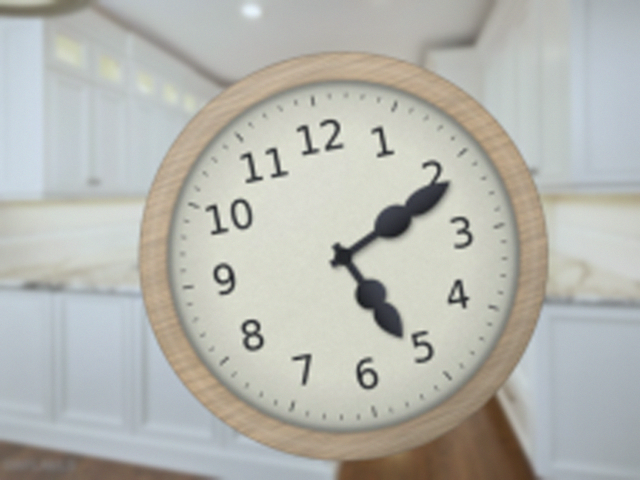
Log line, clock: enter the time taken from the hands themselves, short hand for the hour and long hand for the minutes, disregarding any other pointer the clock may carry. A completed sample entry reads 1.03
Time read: 5.11
